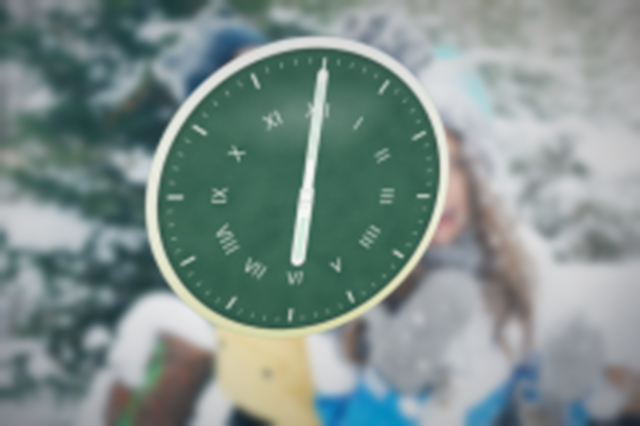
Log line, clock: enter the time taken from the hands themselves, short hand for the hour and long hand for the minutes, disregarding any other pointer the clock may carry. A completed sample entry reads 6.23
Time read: 6.00
